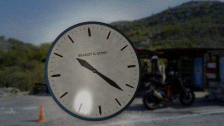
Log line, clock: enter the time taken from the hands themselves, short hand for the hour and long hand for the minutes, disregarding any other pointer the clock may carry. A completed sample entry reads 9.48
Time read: 10.22
